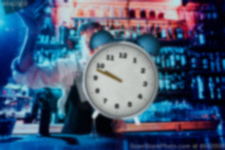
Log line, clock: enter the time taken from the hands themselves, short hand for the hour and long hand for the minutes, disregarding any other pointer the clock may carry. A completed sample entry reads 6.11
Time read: 9.48
